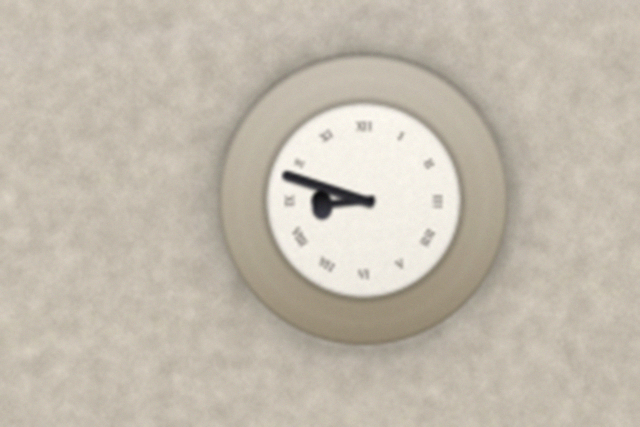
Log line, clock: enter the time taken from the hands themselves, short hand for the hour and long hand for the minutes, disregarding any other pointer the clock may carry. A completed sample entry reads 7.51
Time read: 8.48
